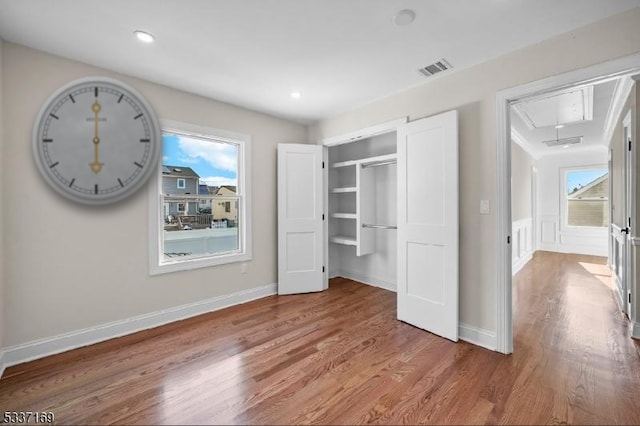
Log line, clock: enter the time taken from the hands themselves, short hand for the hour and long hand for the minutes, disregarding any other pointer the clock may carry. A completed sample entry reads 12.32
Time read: 6.00
